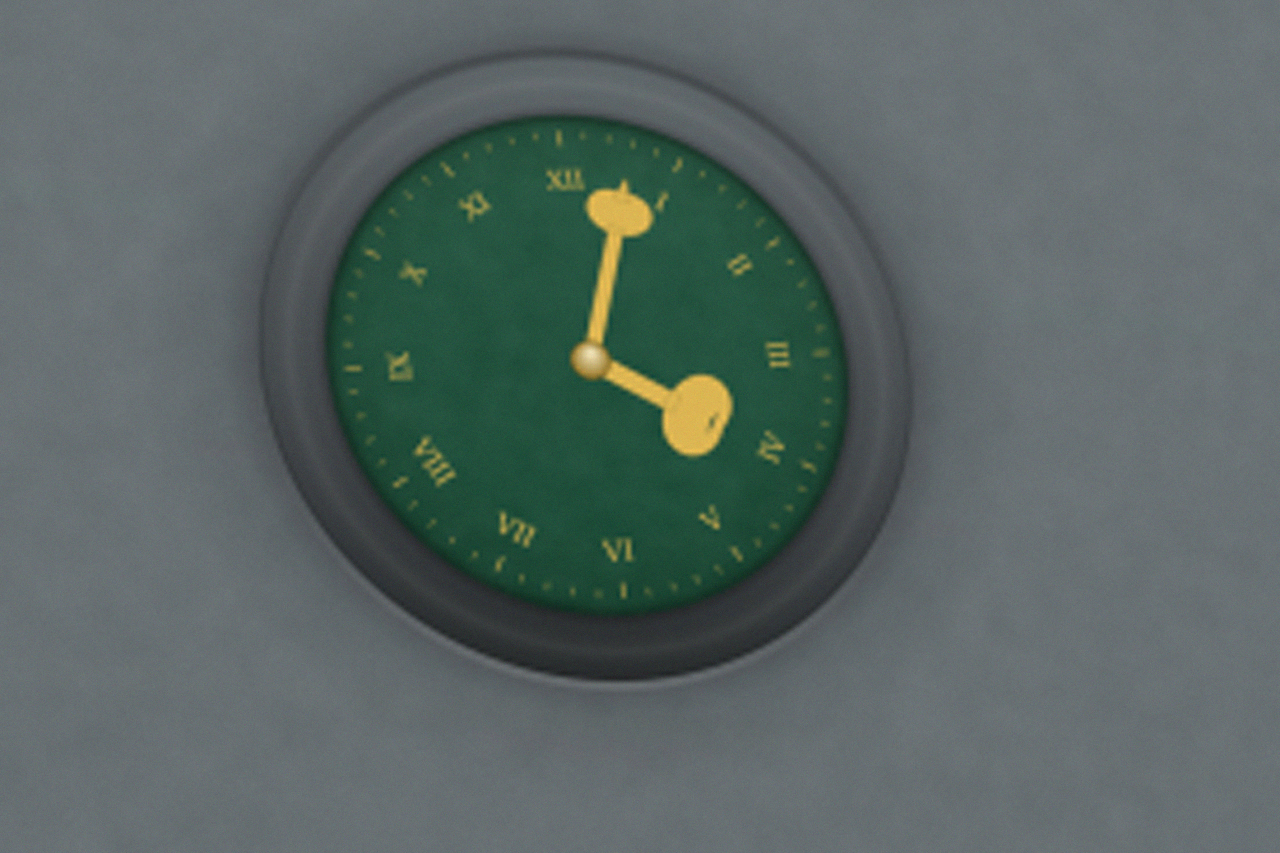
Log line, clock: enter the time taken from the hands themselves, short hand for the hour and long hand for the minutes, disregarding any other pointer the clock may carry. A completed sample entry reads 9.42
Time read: 4.03
